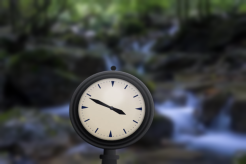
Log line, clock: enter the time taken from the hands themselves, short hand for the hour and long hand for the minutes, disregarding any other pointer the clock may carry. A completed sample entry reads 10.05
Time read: 3.49
